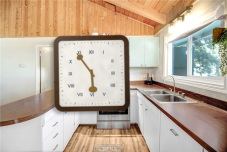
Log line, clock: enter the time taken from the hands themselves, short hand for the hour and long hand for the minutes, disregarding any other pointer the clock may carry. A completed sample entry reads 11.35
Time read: 5.54
